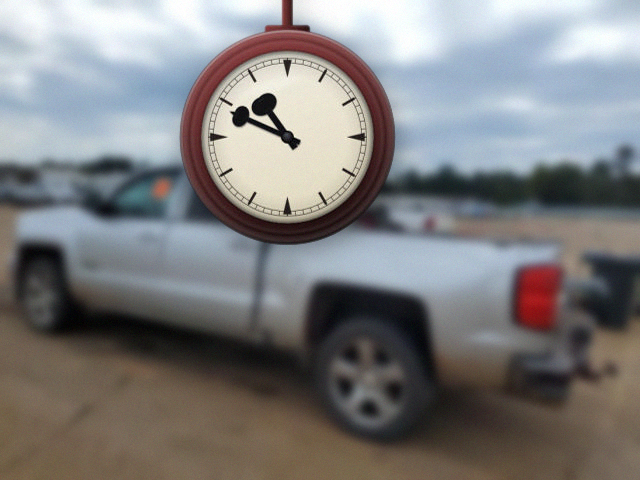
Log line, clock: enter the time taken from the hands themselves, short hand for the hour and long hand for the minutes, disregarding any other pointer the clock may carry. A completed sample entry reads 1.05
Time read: 10.49
